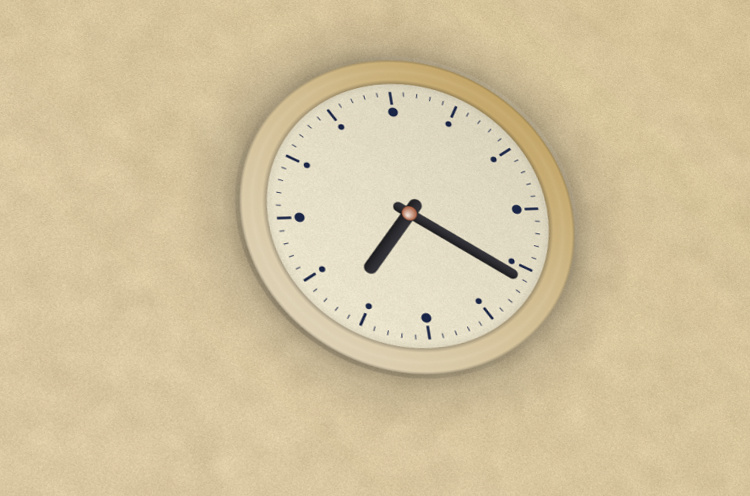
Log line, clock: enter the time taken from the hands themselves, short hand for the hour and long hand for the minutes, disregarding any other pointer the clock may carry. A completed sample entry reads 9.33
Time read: 7.21
